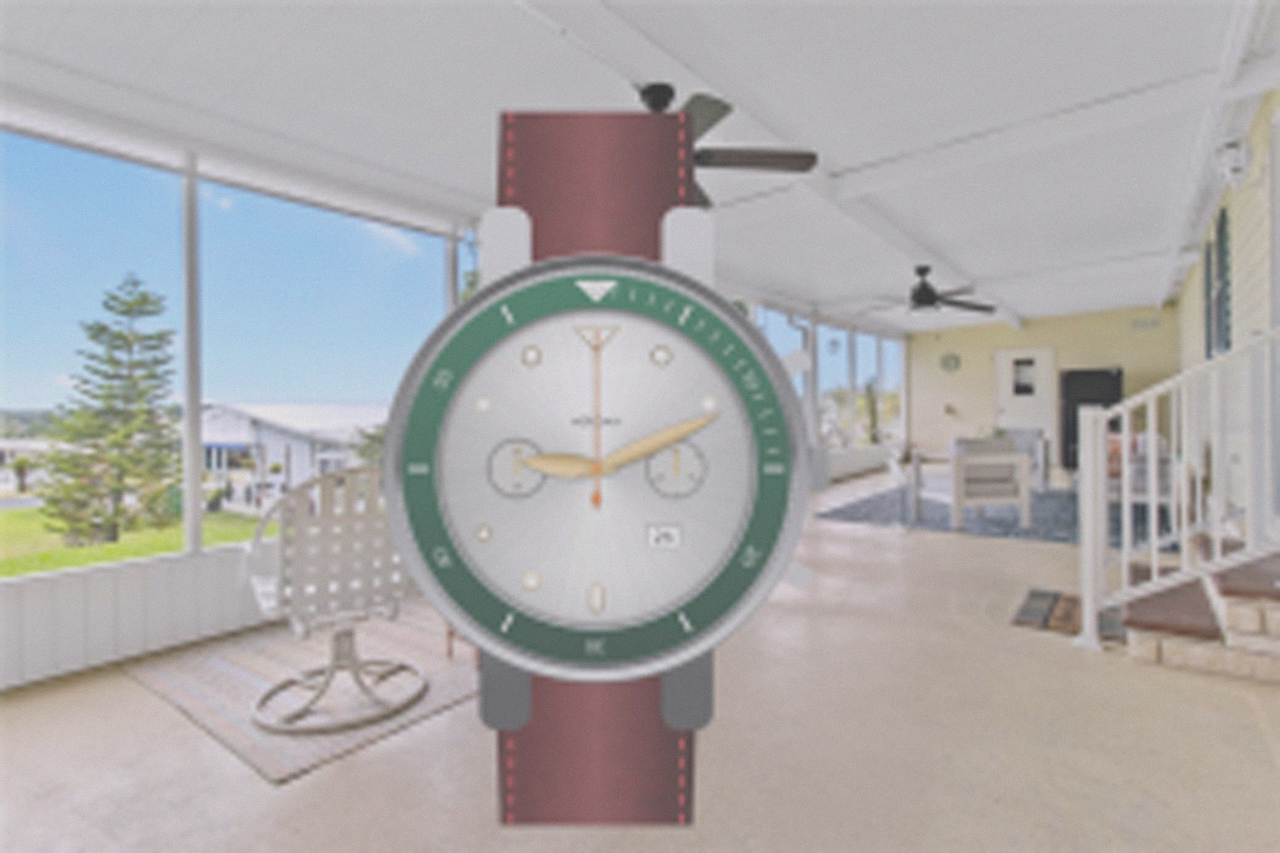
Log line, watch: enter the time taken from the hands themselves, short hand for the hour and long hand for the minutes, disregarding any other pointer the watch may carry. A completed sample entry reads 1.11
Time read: 9.11
